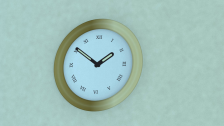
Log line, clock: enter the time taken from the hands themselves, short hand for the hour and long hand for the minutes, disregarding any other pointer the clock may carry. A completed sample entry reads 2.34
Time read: 1.51
